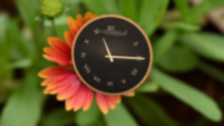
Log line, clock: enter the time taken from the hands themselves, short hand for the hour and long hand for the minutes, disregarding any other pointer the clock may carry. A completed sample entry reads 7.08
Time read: 11.15
